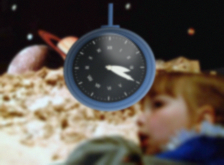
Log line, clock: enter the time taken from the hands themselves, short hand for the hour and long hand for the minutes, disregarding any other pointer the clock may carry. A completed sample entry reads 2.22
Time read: 3.20
